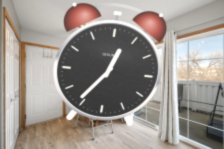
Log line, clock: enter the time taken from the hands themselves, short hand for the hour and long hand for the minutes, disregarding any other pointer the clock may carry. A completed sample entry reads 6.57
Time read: 12.36
